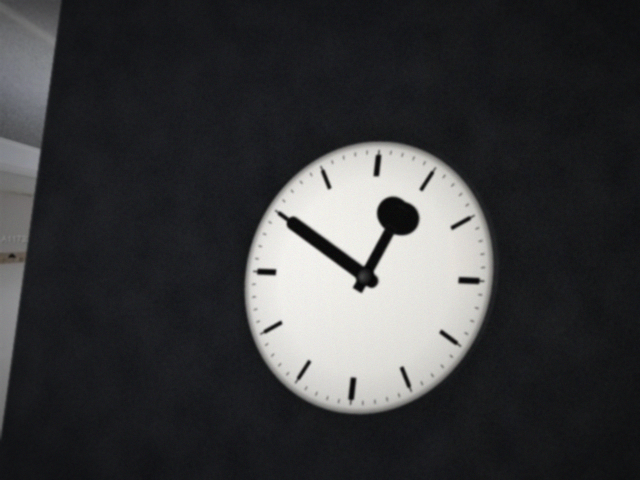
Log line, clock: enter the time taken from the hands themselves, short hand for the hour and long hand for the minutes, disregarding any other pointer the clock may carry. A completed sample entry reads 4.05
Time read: 12.50
